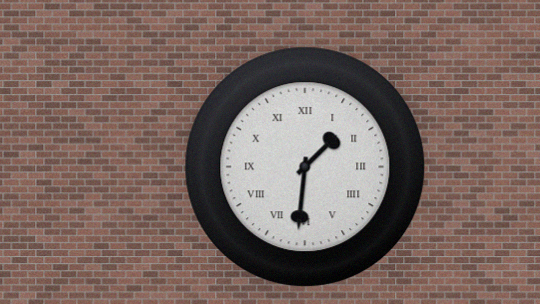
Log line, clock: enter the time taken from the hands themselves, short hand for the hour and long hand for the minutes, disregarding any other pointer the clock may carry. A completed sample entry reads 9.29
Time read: 1.31
